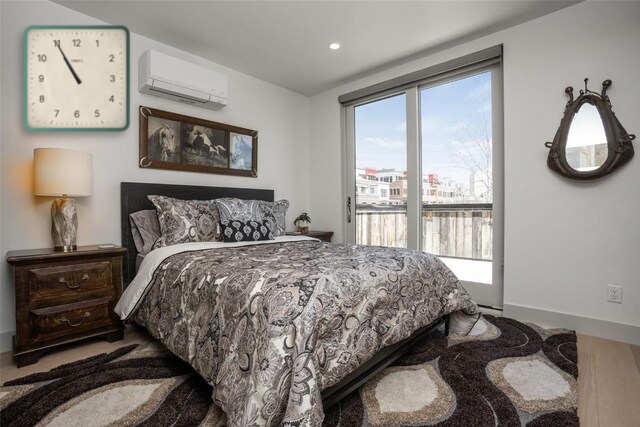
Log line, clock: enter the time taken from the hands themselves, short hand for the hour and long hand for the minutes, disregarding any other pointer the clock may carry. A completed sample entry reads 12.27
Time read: 10.55
